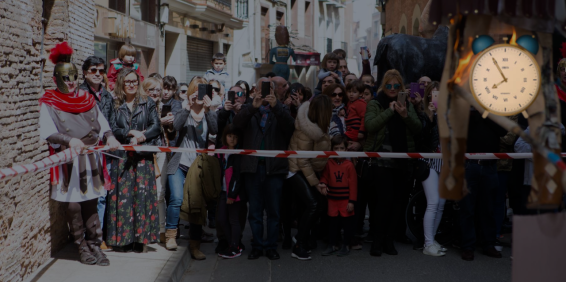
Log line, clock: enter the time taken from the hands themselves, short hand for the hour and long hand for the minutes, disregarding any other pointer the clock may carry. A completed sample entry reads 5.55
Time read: 7.55
